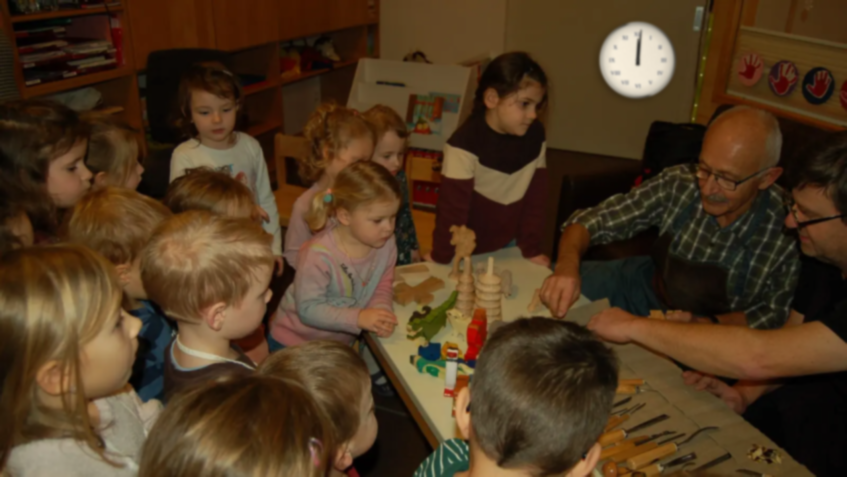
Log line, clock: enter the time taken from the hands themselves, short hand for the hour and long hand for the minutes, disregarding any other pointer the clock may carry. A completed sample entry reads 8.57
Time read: 12.01
